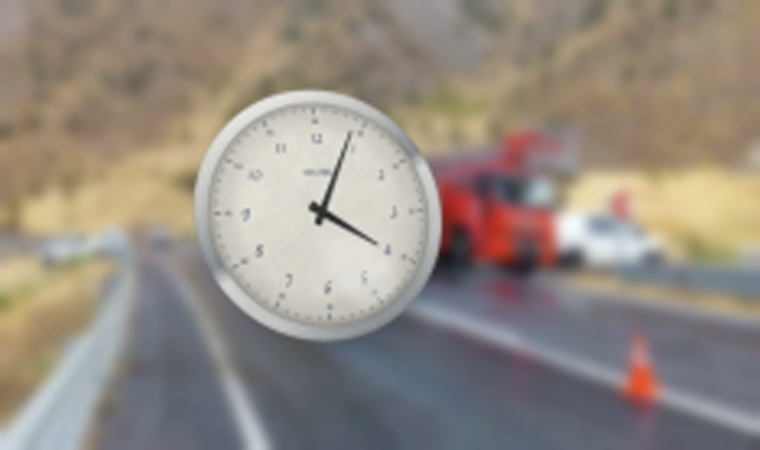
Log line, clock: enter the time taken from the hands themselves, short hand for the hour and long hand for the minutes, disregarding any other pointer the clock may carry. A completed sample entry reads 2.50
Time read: 4.04
